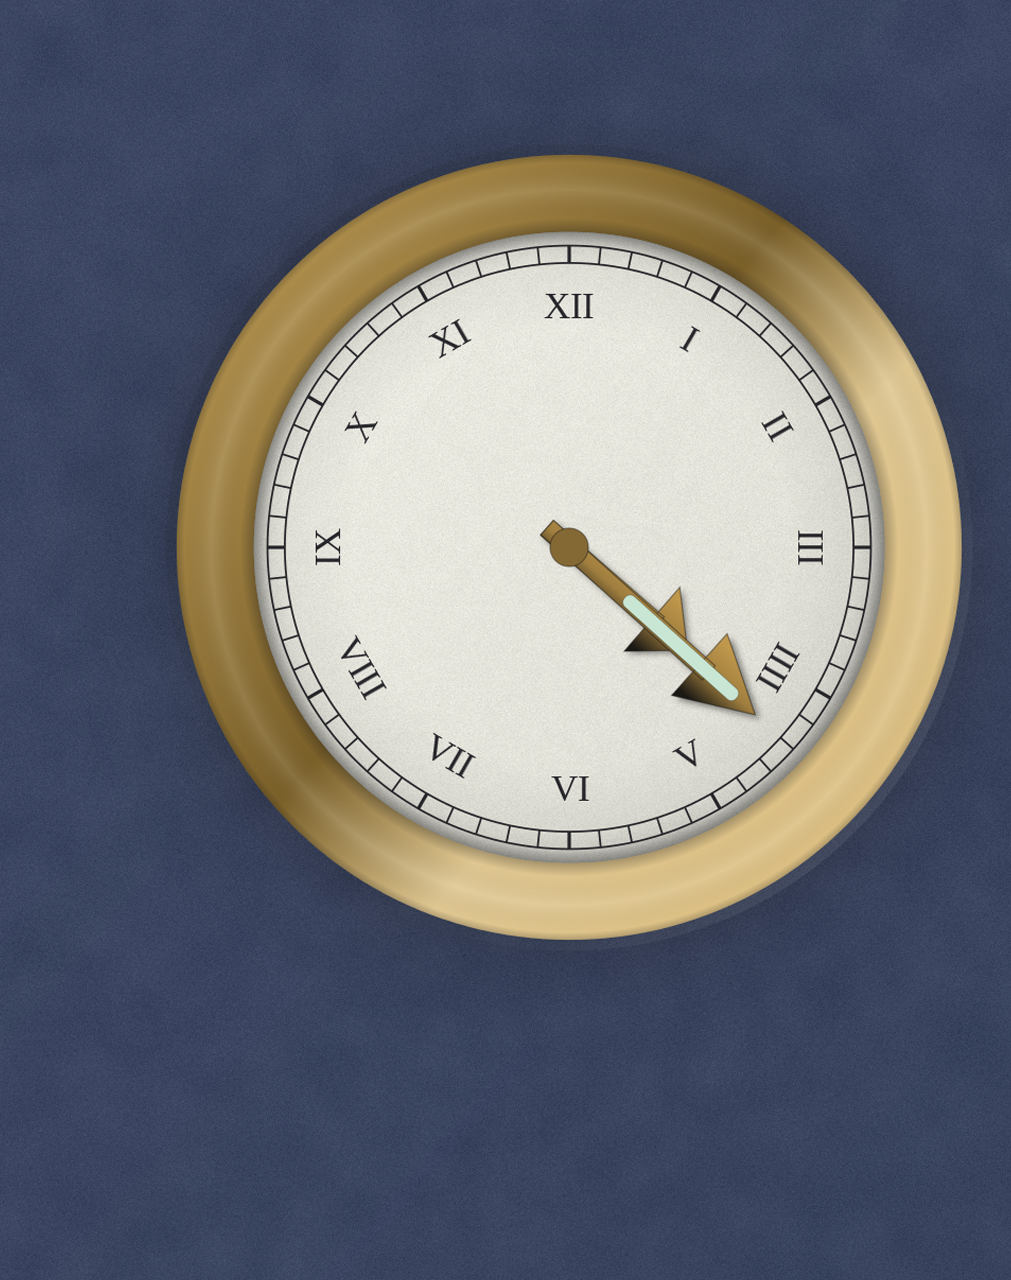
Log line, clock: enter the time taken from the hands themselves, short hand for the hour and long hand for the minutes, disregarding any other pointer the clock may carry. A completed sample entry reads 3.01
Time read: 4.22
